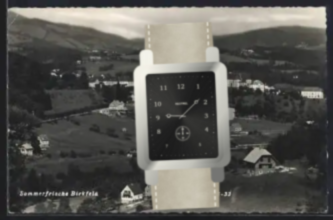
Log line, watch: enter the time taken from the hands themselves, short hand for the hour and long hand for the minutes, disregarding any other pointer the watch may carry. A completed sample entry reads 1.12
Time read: 9.08
